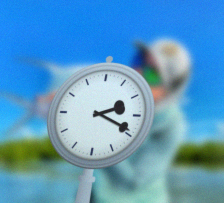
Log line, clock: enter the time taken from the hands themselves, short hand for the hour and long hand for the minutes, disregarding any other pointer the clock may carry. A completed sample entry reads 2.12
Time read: 2.19
